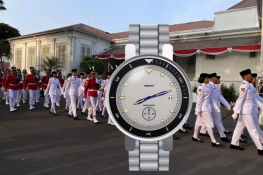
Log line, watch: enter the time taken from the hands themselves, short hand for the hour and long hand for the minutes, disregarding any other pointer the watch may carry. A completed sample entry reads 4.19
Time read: 8.12
